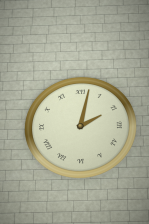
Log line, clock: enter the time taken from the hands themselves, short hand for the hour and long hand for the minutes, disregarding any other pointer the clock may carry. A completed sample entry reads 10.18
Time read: 2.02
